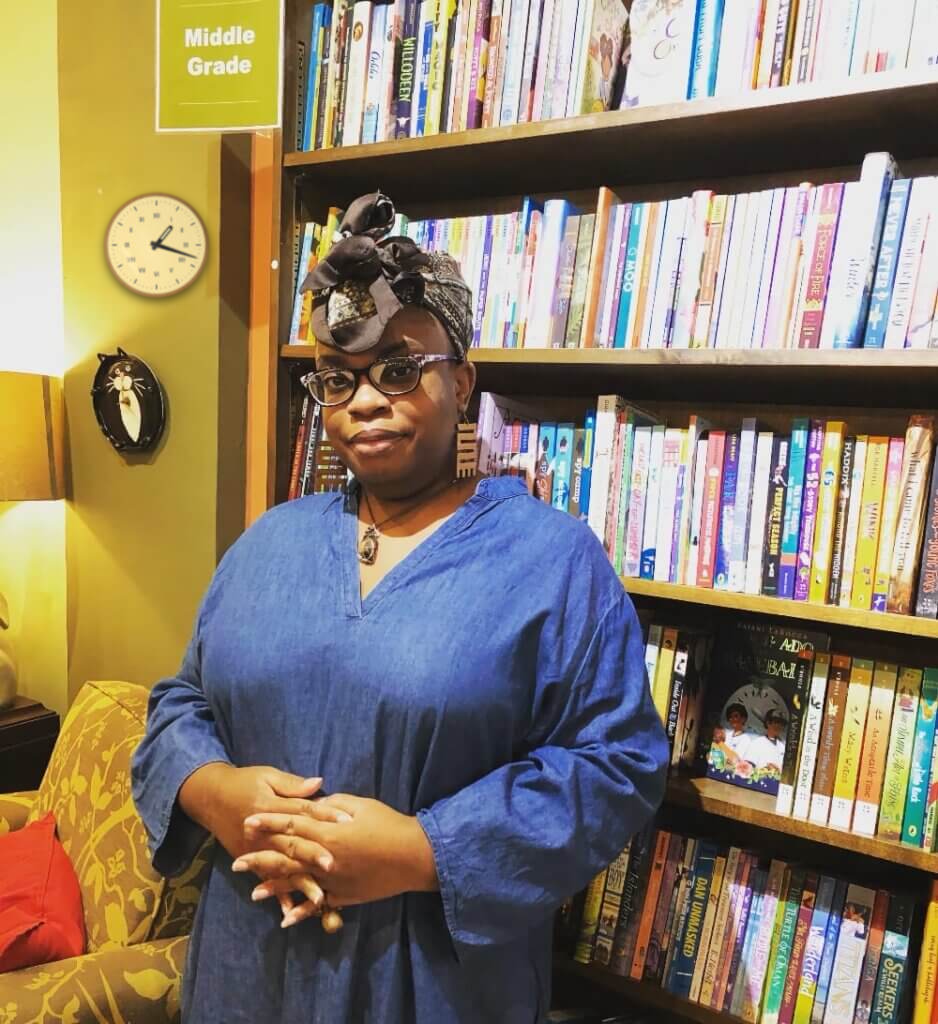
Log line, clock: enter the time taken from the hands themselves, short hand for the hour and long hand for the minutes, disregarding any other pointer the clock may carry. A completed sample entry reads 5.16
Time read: 1.18
